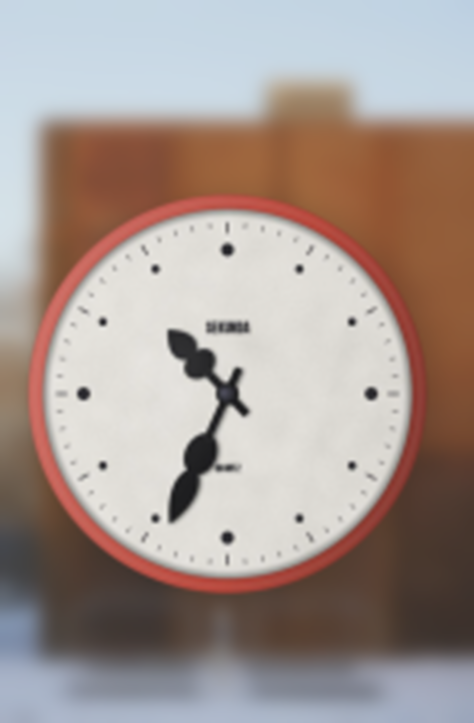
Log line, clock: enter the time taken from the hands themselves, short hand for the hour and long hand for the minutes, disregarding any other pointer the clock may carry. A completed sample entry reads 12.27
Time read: 10.34
